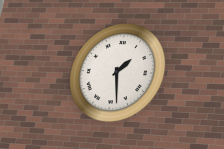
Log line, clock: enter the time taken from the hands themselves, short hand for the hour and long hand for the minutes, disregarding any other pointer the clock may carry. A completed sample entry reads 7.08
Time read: 1.28
